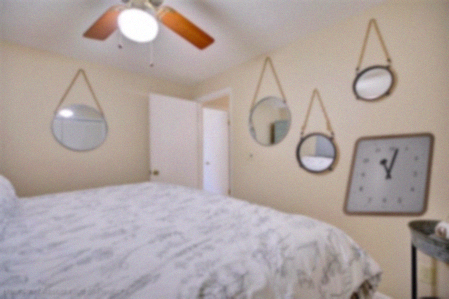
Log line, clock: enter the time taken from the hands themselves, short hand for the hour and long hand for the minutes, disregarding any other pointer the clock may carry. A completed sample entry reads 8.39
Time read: 11.02
